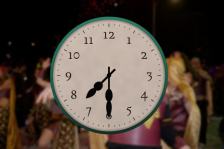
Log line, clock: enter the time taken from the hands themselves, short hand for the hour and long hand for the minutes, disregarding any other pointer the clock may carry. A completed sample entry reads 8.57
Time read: 7.30
